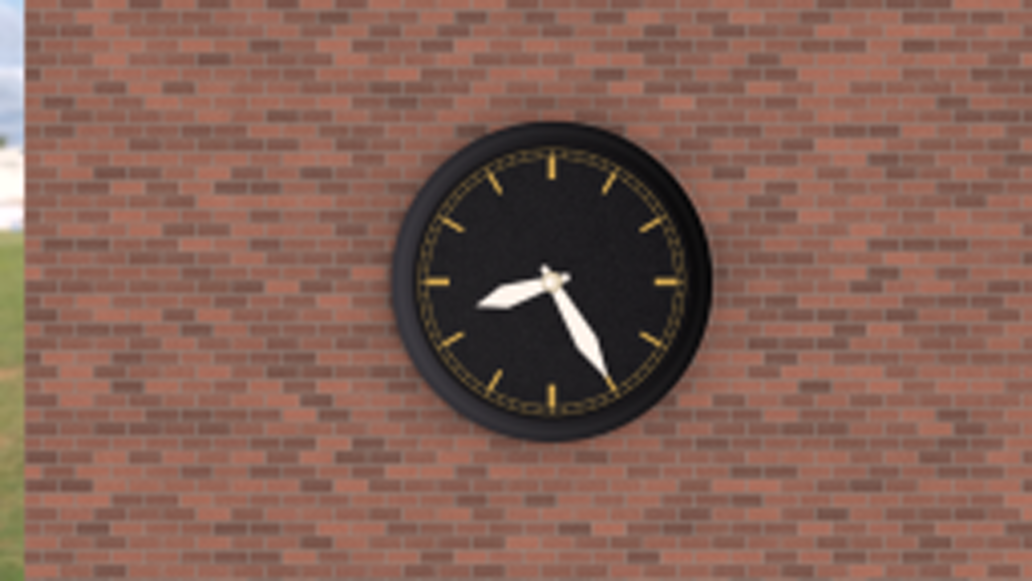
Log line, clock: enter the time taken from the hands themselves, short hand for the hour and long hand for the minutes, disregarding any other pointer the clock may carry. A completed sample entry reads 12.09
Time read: 8.25
